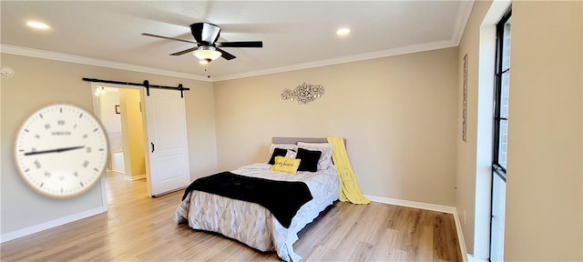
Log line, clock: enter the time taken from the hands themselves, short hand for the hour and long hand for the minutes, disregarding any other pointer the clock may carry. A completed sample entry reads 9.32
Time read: 2.44
